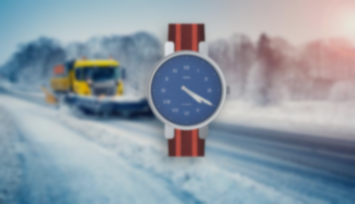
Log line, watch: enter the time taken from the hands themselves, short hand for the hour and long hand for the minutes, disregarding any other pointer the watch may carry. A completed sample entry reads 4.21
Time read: 4.20
